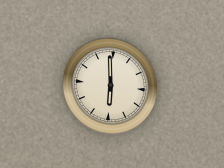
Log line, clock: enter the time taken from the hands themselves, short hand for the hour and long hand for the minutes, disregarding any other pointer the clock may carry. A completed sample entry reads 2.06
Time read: 5.59
